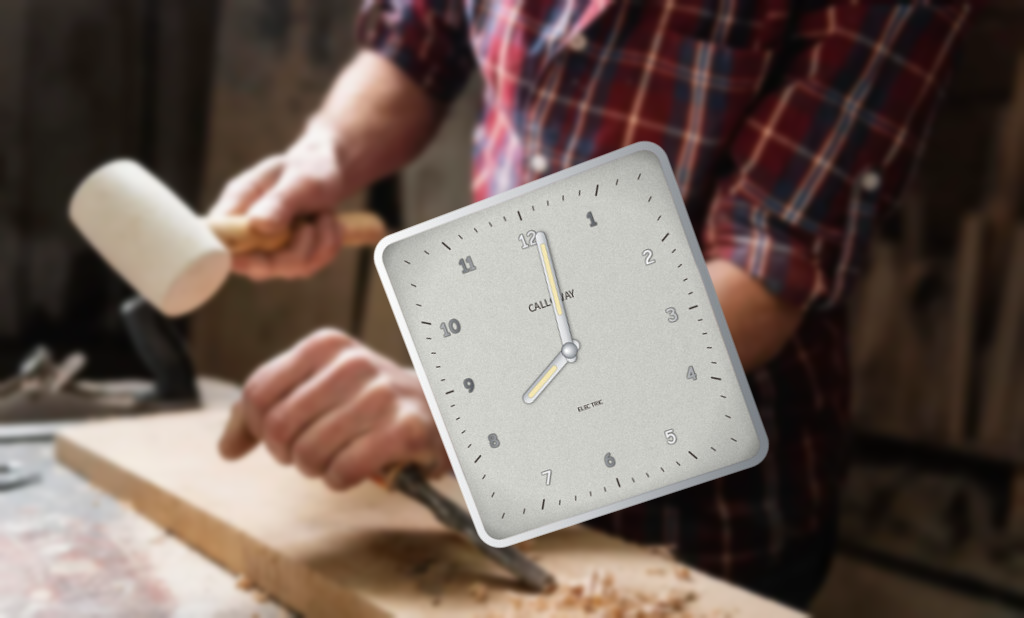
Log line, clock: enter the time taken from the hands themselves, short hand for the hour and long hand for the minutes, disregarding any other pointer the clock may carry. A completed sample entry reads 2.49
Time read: 8.01
